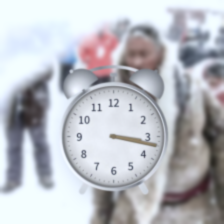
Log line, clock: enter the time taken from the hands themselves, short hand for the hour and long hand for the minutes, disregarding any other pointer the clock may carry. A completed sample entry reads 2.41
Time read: 3.17
